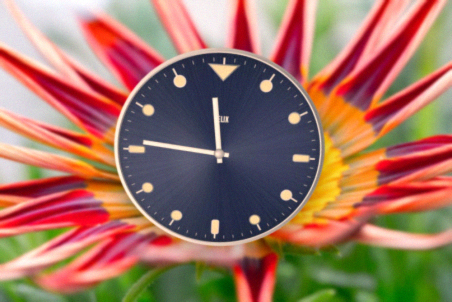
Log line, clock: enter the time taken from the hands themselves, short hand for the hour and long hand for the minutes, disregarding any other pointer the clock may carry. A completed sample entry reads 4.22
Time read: 11.46
